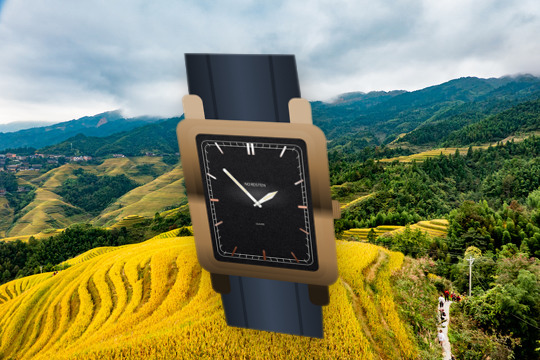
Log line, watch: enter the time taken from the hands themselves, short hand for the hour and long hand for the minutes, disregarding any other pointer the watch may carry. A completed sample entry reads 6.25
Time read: 1.53
